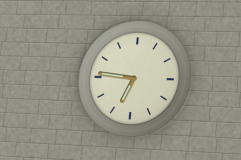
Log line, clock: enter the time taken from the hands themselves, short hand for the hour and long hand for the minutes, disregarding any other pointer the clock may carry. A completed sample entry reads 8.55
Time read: 6.46
